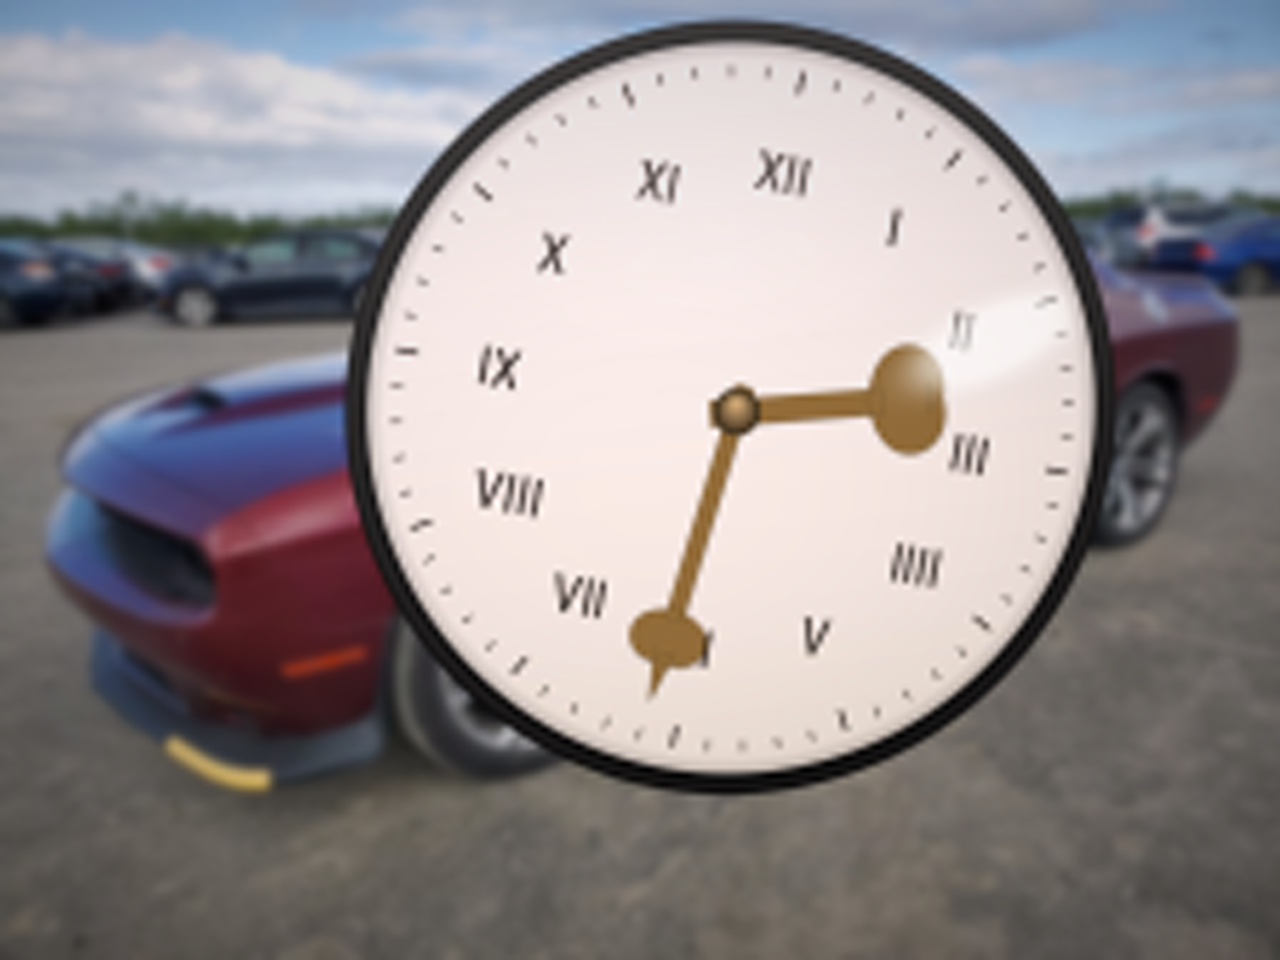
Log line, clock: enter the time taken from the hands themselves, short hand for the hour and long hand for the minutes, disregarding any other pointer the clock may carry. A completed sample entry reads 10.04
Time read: 2.31
